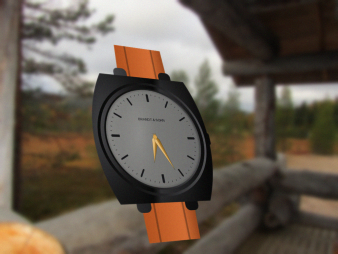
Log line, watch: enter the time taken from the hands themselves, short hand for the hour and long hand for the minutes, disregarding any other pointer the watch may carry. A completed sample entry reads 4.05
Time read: 6.26
